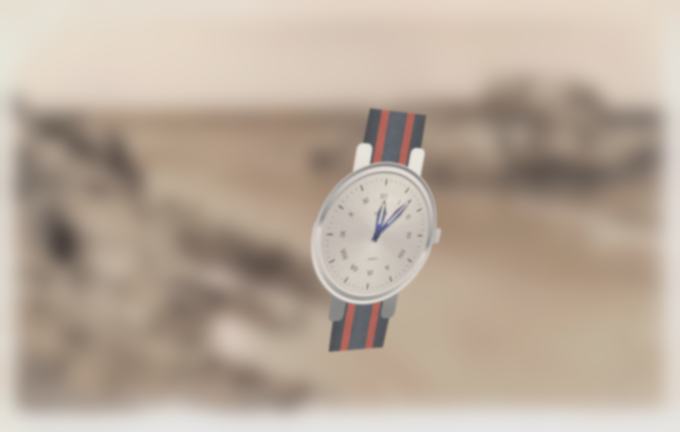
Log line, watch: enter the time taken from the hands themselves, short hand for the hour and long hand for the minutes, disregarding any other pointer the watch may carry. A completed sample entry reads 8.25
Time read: 12.07
